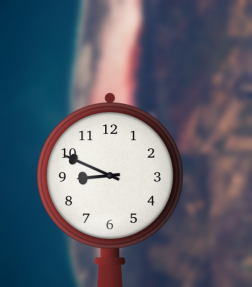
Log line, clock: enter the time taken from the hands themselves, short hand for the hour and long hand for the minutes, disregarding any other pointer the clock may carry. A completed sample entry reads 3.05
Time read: 8.49
